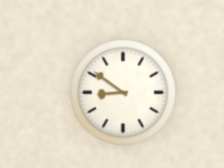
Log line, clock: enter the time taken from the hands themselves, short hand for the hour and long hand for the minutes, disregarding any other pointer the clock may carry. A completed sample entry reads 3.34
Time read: 8.51
